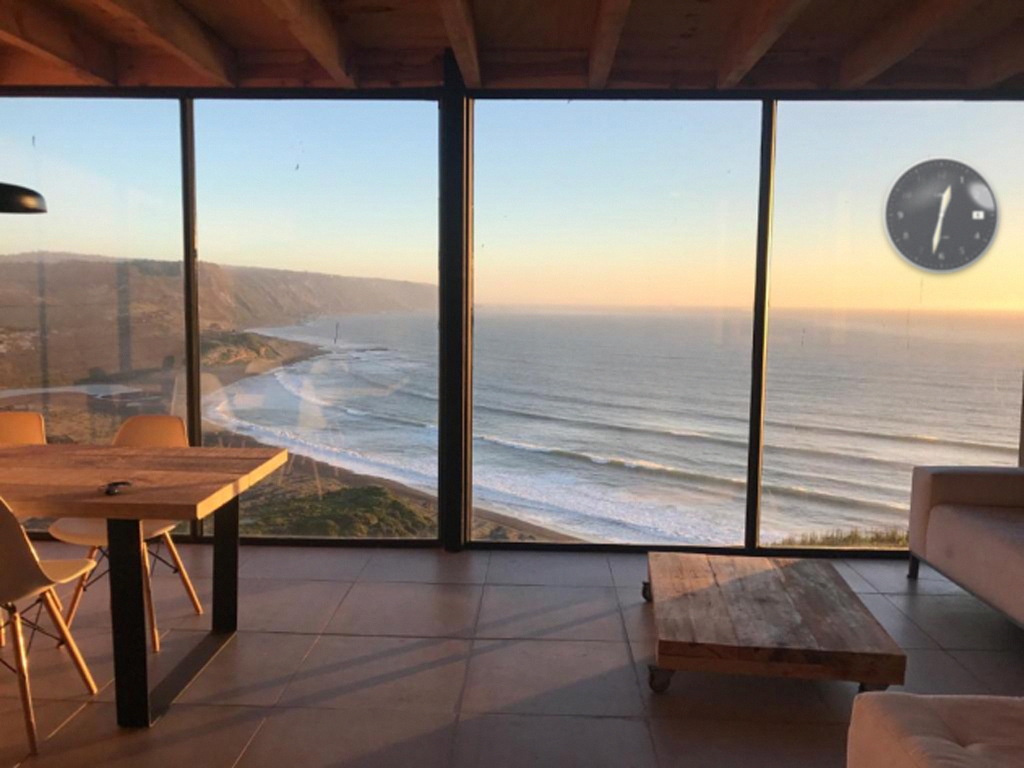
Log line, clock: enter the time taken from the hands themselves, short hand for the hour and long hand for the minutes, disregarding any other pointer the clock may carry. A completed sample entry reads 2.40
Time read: 12.32
